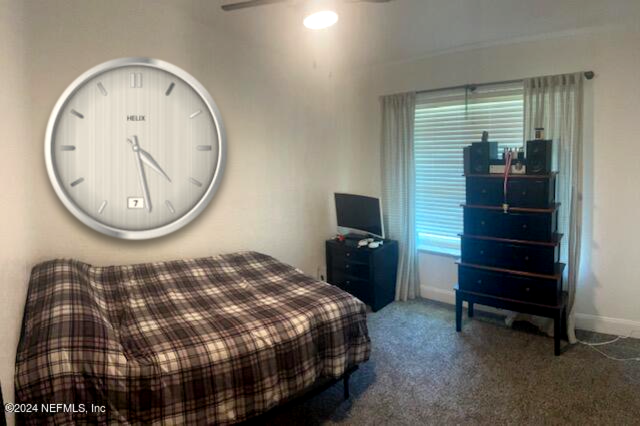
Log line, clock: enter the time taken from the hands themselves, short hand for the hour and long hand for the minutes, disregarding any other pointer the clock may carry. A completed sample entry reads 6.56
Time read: 4.28
